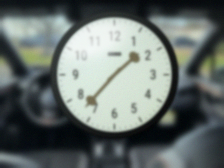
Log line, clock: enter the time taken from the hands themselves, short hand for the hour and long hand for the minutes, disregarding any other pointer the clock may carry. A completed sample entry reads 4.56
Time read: 1.37
